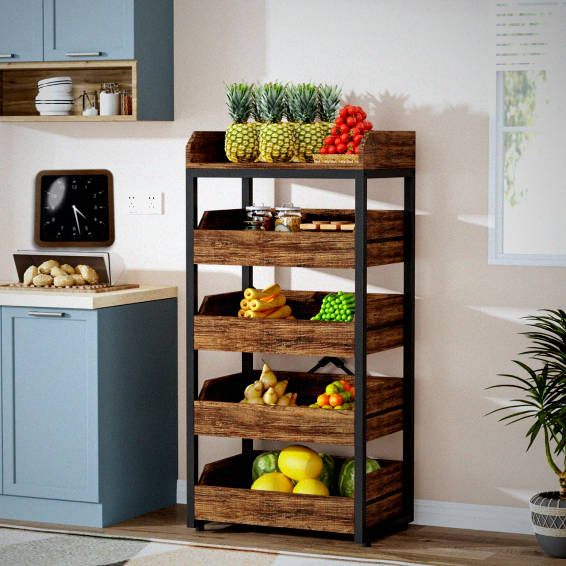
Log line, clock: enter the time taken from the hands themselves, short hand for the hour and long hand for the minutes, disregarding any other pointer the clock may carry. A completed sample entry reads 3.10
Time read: 4.28
